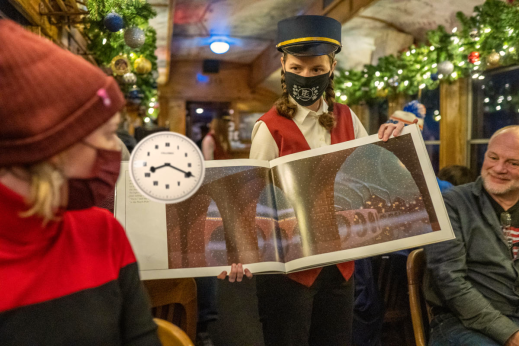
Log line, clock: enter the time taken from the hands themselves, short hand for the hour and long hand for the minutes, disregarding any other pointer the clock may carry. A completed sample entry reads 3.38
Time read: 8.19
